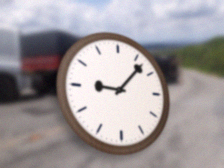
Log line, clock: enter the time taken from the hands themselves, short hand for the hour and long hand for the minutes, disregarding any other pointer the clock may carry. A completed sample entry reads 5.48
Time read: 9.07
